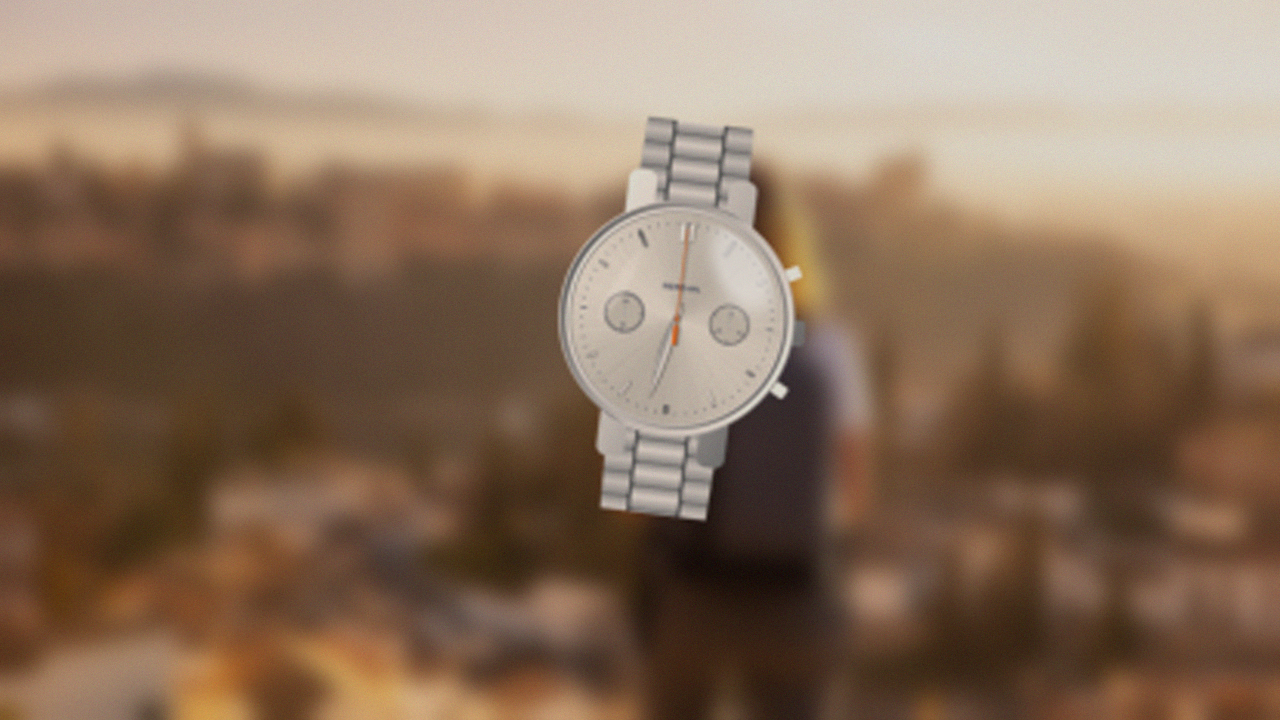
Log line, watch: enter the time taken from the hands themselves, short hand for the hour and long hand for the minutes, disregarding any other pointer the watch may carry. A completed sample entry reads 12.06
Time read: 6.32
